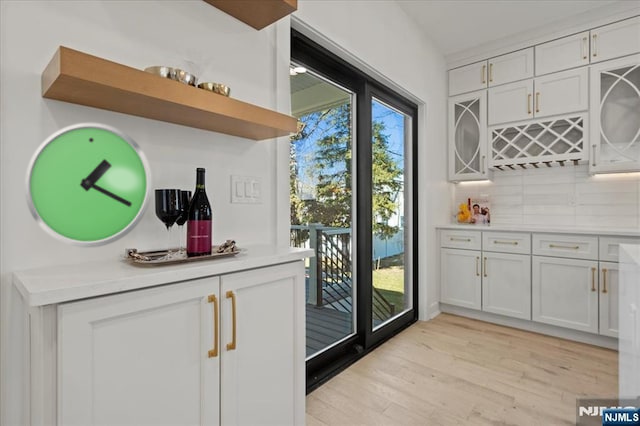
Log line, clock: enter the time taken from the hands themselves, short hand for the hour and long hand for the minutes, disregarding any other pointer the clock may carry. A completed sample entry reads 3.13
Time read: 1.19
